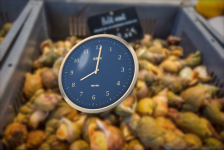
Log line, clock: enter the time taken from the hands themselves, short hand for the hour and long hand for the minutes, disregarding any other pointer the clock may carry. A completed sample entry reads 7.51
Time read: 8.01
